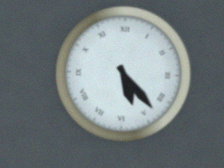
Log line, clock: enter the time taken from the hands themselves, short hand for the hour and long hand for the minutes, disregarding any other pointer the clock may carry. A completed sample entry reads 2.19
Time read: 5.23
